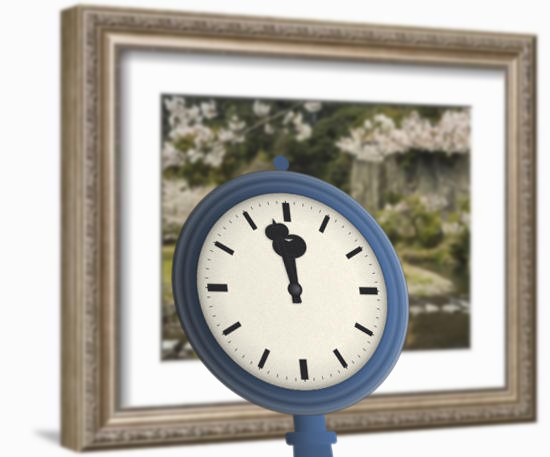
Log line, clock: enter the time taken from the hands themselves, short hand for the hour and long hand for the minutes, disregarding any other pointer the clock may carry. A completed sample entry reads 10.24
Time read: 11.58
